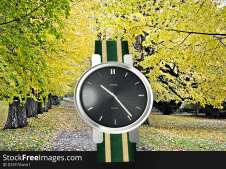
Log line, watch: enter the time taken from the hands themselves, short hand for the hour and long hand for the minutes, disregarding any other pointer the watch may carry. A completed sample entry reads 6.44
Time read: 10.24
